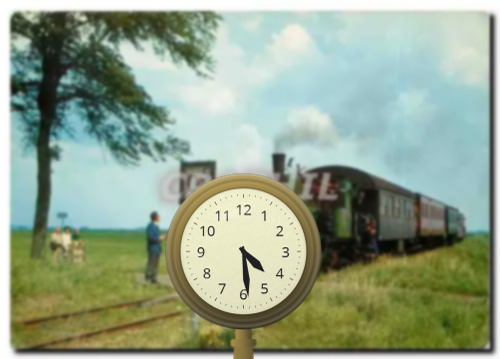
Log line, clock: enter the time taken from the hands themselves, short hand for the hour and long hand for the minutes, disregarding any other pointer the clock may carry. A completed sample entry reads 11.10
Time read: 4.29
